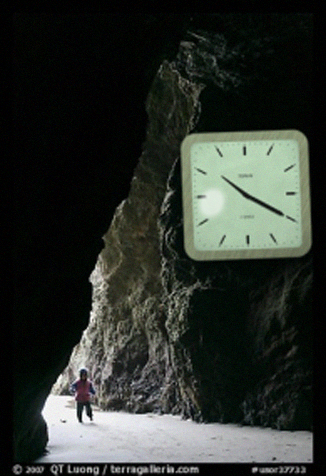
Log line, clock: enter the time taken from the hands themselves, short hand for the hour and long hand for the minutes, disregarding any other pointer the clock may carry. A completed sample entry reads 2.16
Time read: 10.20
